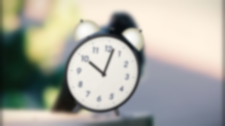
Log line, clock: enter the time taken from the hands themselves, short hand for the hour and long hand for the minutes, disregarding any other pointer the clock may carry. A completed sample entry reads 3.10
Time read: 10.02
